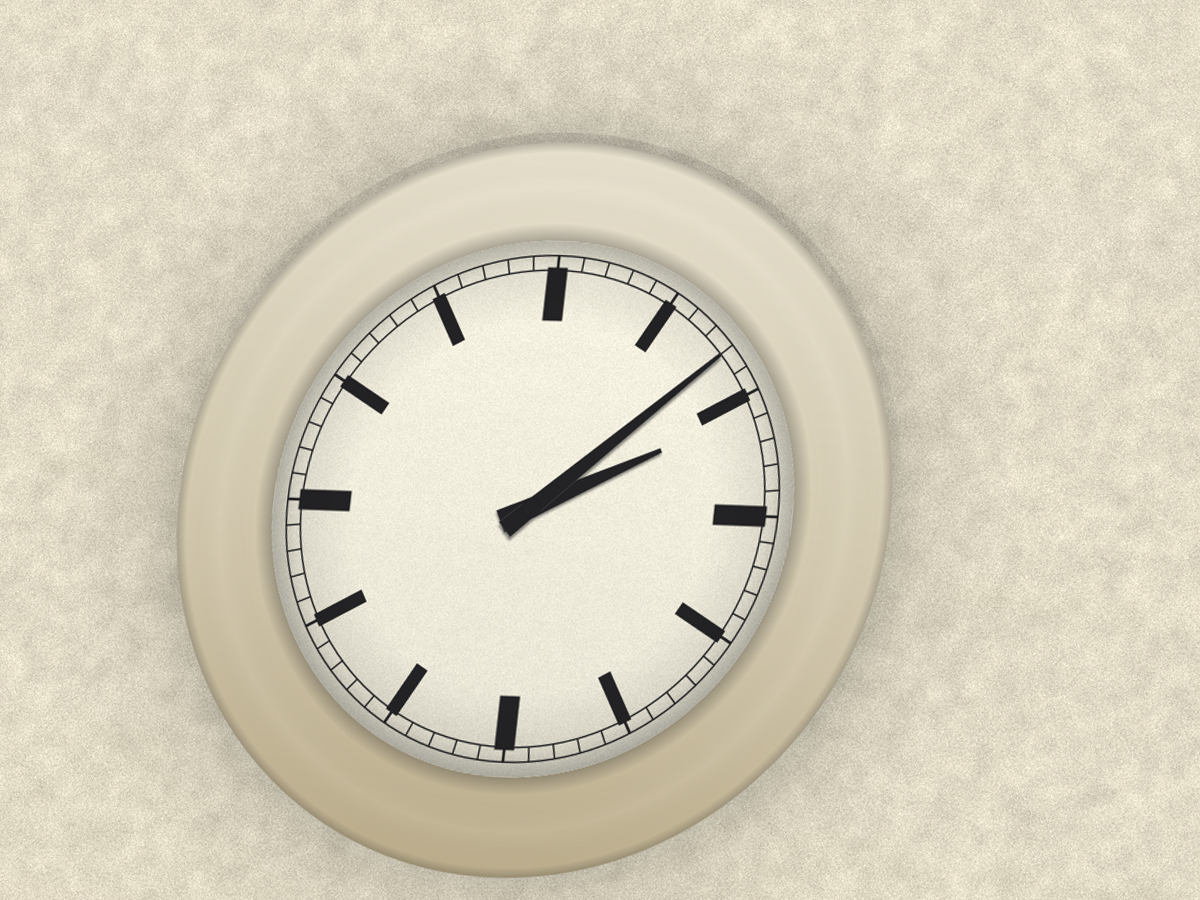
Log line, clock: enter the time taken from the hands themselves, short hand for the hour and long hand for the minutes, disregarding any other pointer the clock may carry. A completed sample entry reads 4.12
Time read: 2.08
